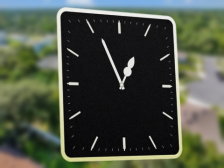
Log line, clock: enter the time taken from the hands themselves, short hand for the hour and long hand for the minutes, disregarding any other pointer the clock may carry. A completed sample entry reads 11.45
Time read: 12.56
